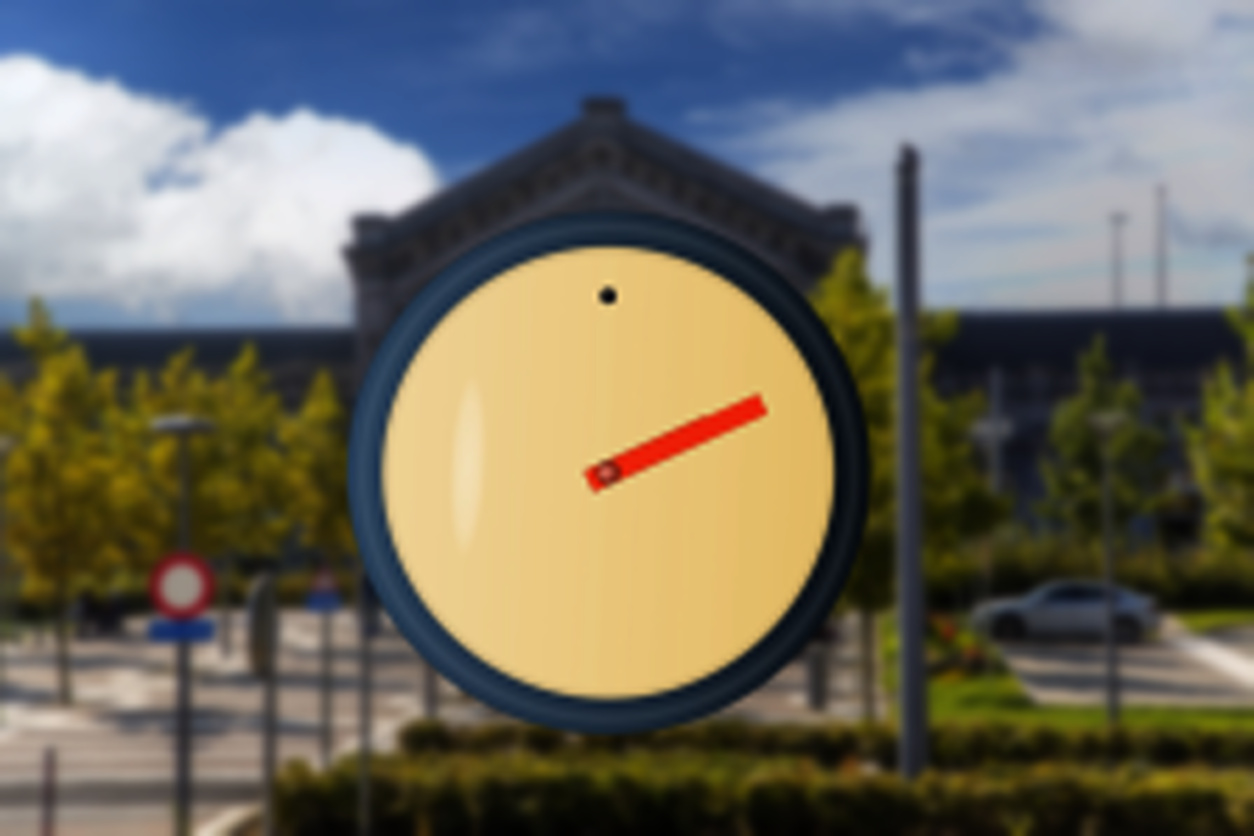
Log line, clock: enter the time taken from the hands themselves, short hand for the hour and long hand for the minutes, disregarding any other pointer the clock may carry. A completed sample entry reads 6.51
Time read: 2.11
